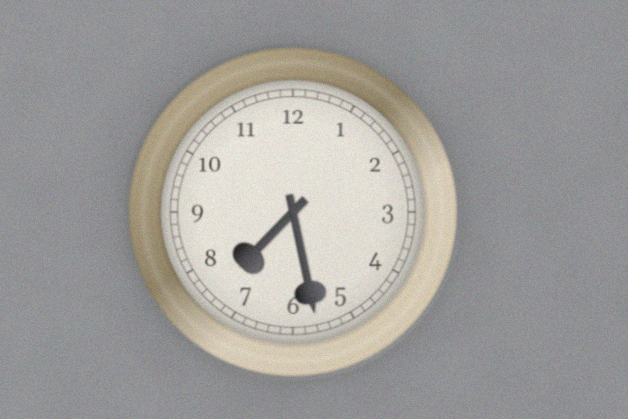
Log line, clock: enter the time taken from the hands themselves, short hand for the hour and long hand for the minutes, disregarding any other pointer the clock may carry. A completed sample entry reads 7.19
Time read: 7.28
